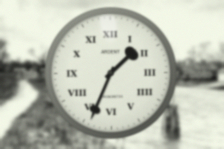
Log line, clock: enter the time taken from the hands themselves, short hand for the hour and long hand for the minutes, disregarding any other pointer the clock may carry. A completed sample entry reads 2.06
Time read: 1.34
